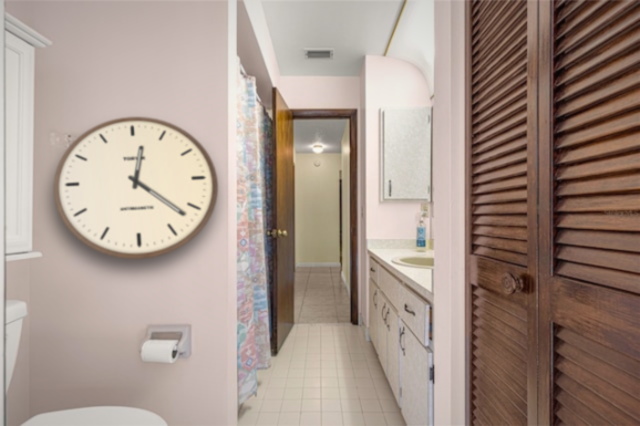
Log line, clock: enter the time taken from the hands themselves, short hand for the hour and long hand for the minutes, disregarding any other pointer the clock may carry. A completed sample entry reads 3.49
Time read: 12.22
